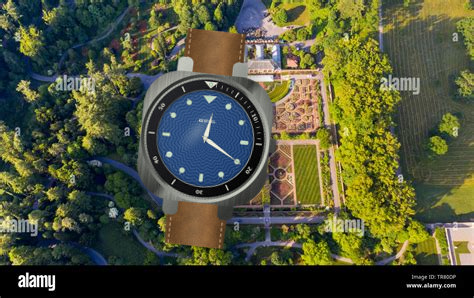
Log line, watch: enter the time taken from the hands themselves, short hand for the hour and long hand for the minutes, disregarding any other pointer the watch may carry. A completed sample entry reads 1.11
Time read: 12.20
